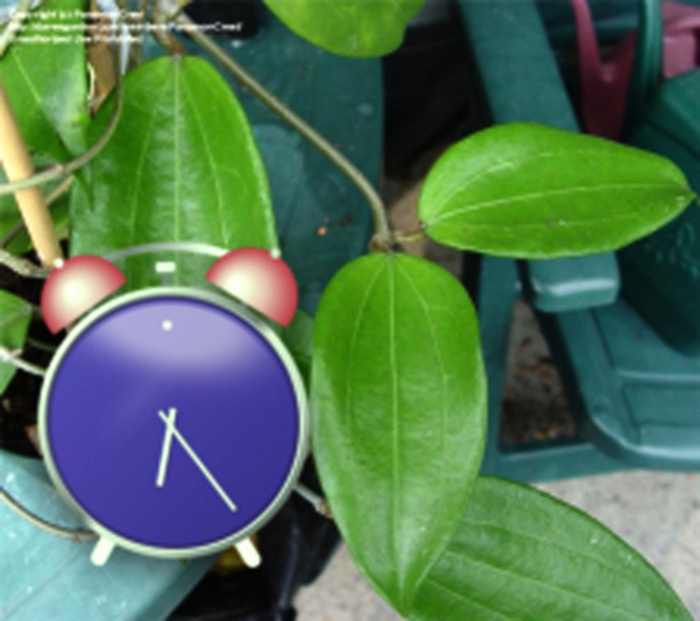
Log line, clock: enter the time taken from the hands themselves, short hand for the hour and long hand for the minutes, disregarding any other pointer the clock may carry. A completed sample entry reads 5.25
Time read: 6.24
